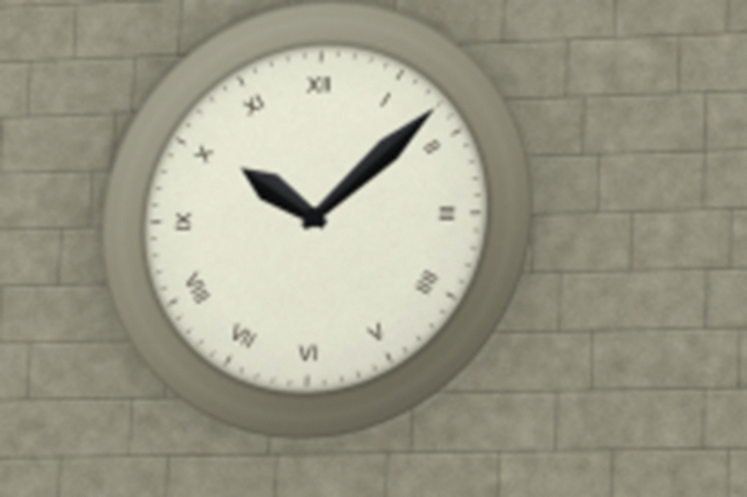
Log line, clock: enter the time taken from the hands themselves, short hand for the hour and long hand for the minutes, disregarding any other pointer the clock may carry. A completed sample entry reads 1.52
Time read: 10.08
